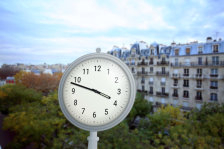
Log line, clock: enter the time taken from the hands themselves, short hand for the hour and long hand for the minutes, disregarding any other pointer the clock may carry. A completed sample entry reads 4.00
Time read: 3.48
